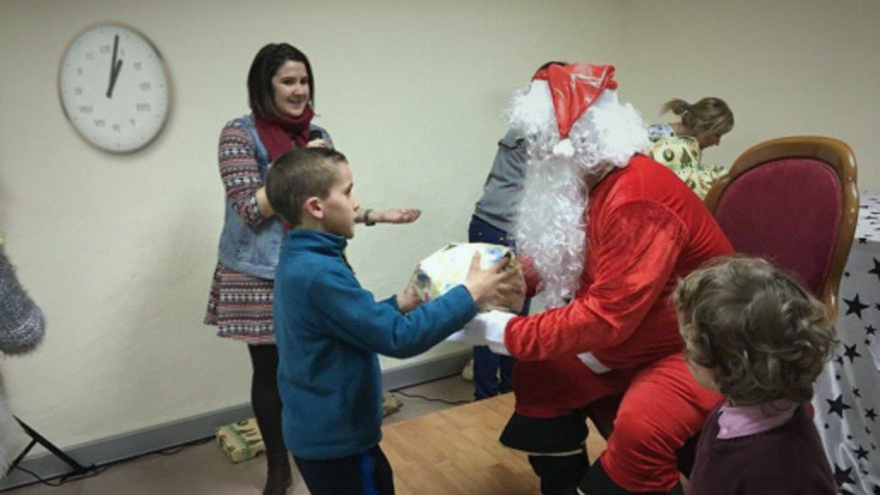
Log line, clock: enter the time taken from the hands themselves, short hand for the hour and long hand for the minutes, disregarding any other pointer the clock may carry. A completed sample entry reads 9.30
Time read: 1.03
